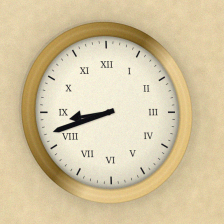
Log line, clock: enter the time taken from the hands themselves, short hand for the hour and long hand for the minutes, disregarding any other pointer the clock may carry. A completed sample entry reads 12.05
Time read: 8.42
